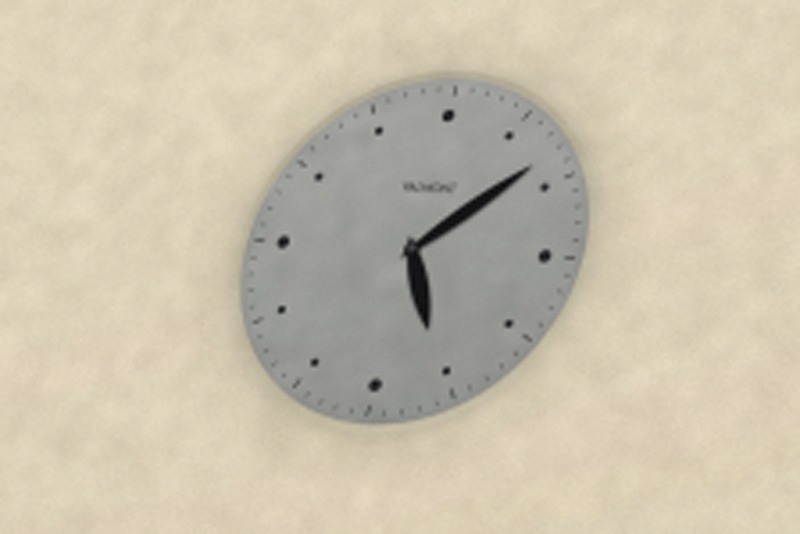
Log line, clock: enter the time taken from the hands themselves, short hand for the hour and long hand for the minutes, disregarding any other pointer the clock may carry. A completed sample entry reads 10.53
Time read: 5.08
